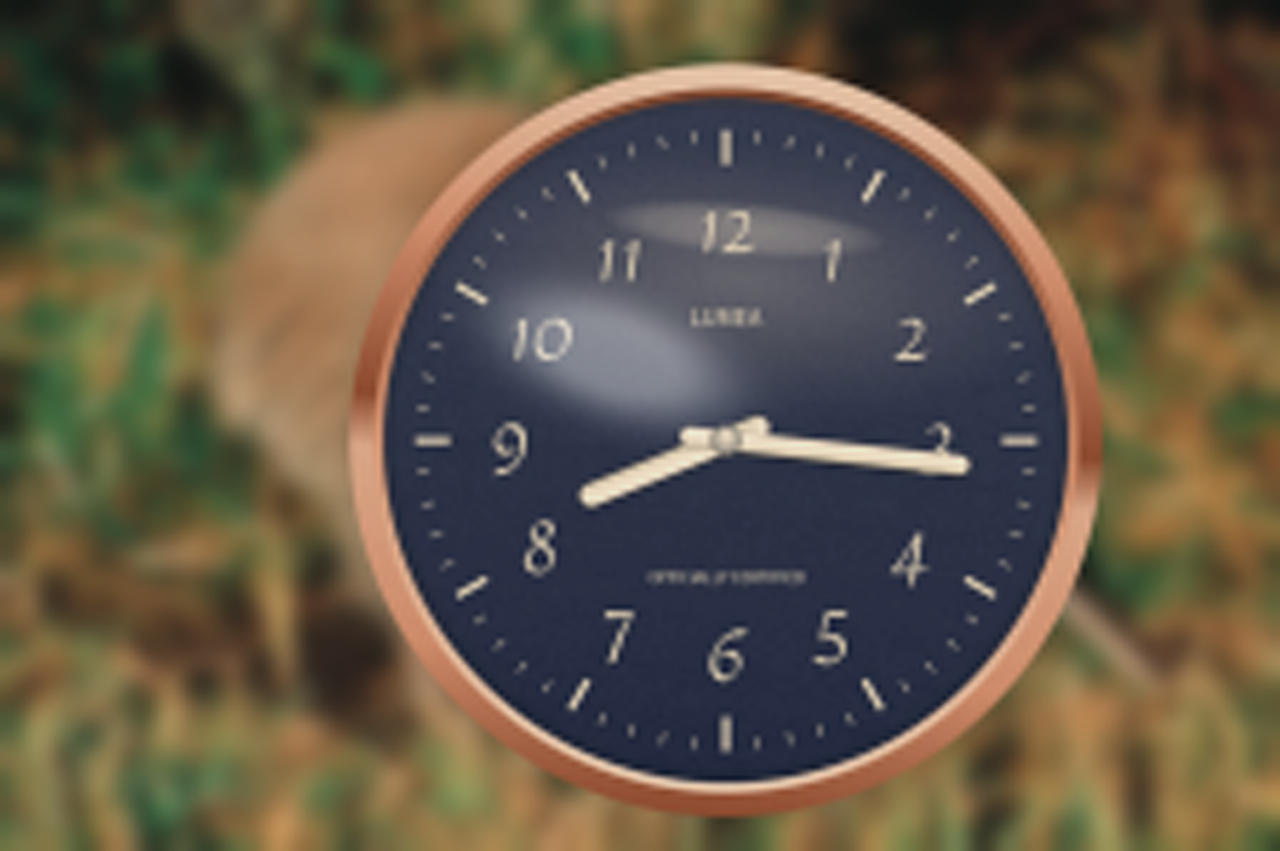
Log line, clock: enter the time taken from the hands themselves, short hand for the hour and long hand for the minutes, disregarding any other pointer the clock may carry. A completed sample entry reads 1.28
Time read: 8.16
